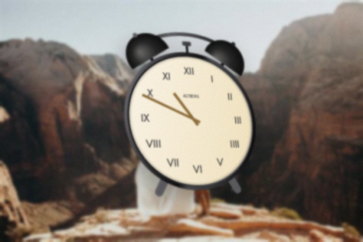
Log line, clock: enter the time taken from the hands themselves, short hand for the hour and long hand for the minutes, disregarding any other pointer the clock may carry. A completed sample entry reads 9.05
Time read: 10.49
